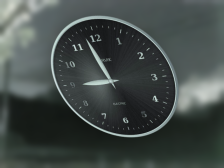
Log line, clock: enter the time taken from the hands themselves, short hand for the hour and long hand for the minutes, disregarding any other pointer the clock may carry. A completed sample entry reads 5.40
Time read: 8.58
